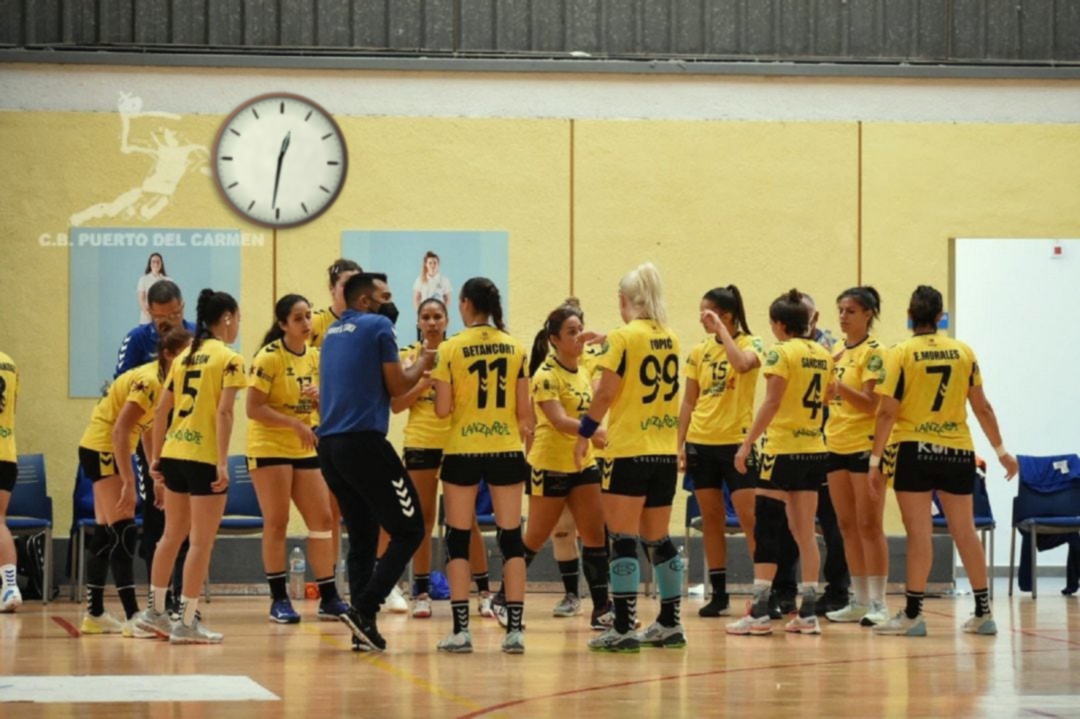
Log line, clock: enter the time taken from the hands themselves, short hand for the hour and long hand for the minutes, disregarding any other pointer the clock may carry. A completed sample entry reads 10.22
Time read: 12.31
